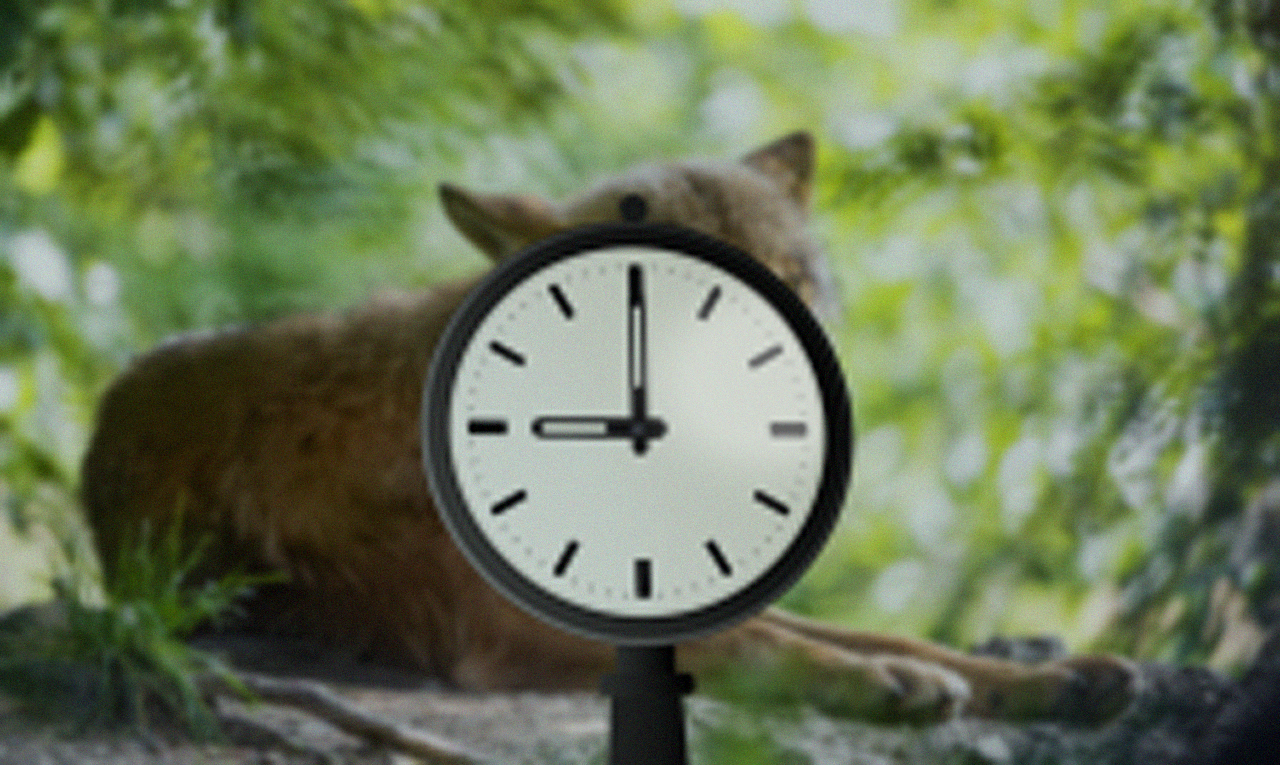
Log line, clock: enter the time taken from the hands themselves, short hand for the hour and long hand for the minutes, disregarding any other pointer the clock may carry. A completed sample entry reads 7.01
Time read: 9.00
